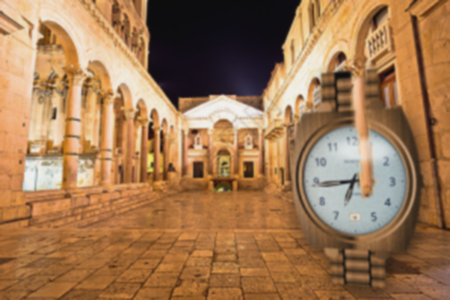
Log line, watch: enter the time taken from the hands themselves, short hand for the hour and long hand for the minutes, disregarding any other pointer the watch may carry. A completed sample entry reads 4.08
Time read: 6.44
